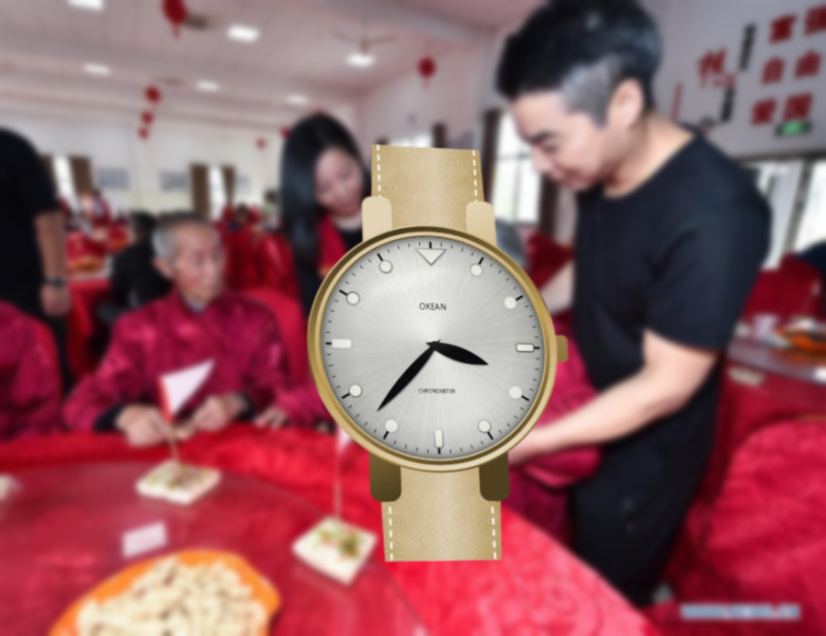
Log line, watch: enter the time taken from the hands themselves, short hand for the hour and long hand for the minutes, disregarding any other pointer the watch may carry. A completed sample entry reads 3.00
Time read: 3.37
